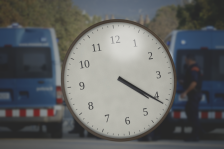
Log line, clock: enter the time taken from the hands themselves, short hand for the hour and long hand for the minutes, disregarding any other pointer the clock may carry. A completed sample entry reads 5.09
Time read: 4.21
